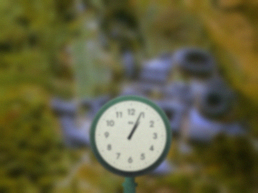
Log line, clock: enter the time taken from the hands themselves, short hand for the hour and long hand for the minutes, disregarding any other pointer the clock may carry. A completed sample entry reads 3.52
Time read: 1.04
